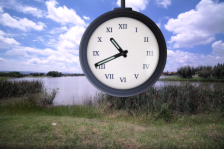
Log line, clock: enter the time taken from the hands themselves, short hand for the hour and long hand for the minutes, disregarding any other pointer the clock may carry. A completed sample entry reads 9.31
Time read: 10.41
